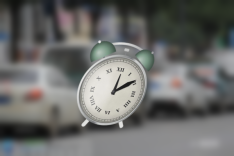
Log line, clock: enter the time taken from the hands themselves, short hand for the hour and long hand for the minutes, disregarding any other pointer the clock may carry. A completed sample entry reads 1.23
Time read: 12.09
